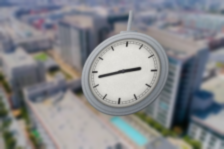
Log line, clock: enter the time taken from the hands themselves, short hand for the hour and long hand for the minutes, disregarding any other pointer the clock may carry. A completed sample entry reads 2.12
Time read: 2.43
